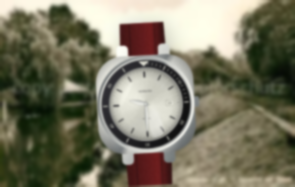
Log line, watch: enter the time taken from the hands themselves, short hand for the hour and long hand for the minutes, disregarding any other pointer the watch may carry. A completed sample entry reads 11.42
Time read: 9.30
